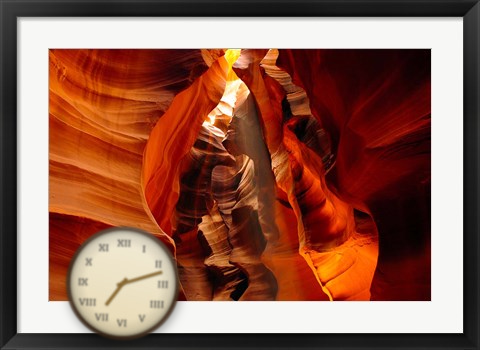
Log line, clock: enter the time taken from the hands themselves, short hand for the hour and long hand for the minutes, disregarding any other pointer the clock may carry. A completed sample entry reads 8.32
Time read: 7.12
